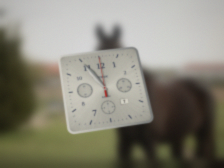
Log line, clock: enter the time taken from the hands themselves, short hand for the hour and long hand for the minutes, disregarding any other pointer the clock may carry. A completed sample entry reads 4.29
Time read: 10.55
